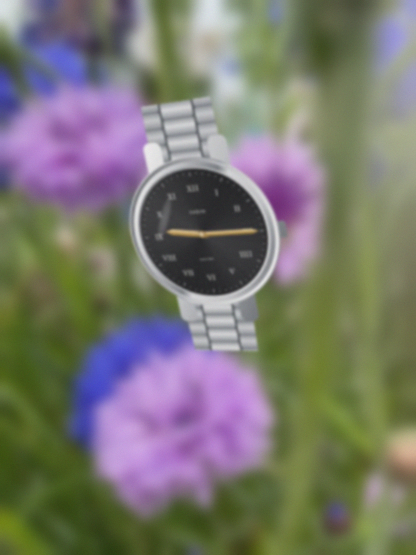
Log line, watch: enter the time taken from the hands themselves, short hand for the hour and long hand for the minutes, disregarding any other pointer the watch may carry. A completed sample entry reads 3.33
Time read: 9.15
